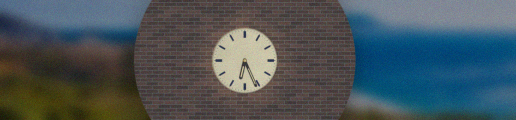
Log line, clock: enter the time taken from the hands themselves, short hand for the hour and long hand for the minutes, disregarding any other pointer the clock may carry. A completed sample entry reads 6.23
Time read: 6.26
